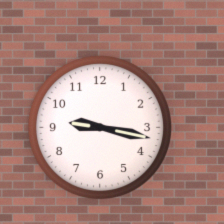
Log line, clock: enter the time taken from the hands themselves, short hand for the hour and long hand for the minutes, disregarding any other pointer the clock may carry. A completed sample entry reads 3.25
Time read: 9.17
